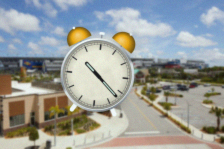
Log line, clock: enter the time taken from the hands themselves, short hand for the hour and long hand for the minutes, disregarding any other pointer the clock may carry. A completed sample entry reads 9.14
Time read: 10.22
